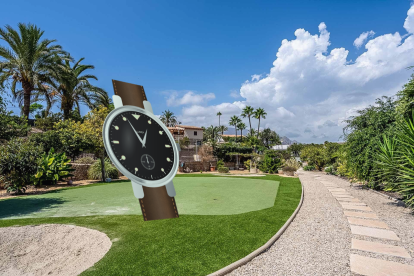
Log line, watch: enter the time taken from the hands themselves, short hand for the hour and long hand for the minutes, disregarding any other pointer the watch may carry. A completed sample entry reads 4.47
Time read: 12.56
